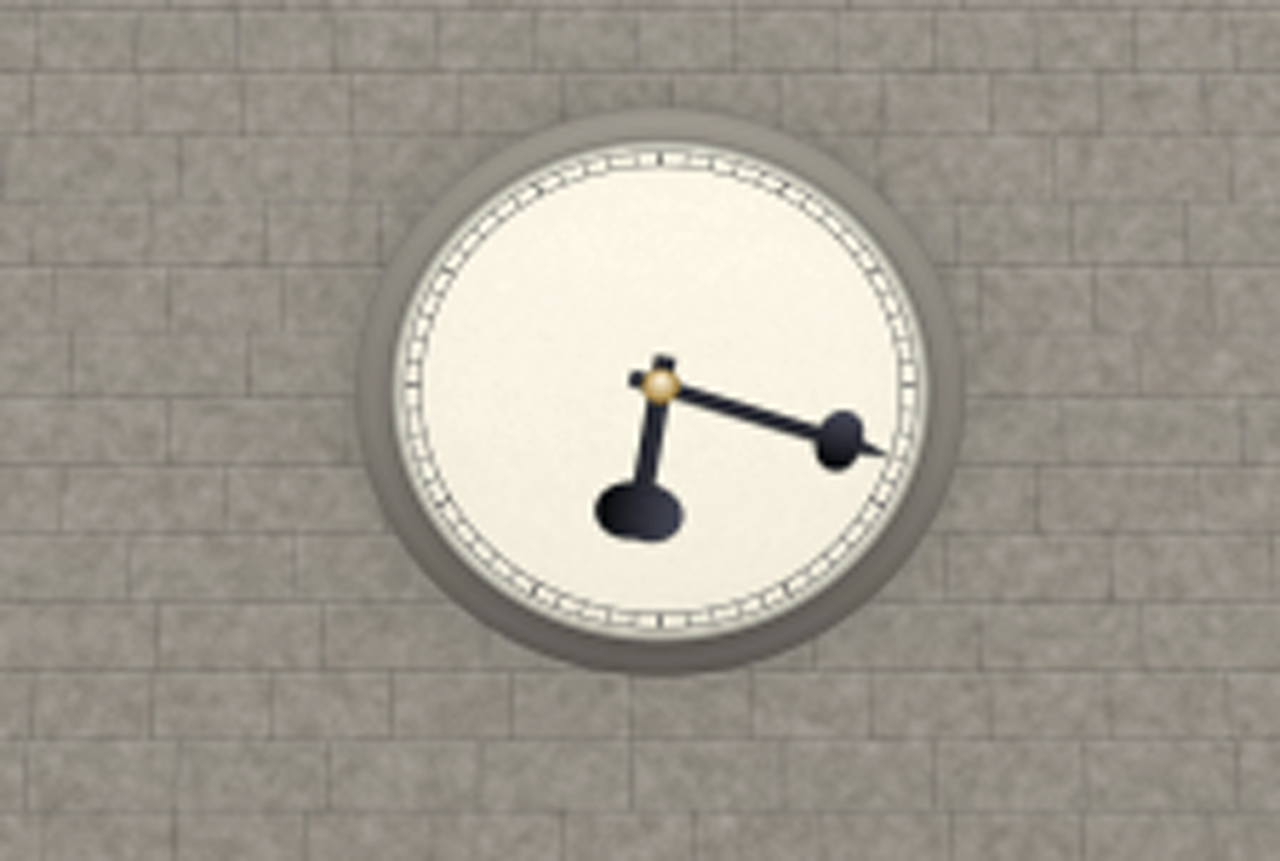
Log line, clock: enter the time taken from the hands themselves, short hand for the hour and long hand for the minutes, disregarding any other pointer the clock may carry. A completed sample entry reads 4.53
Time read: 6.18
